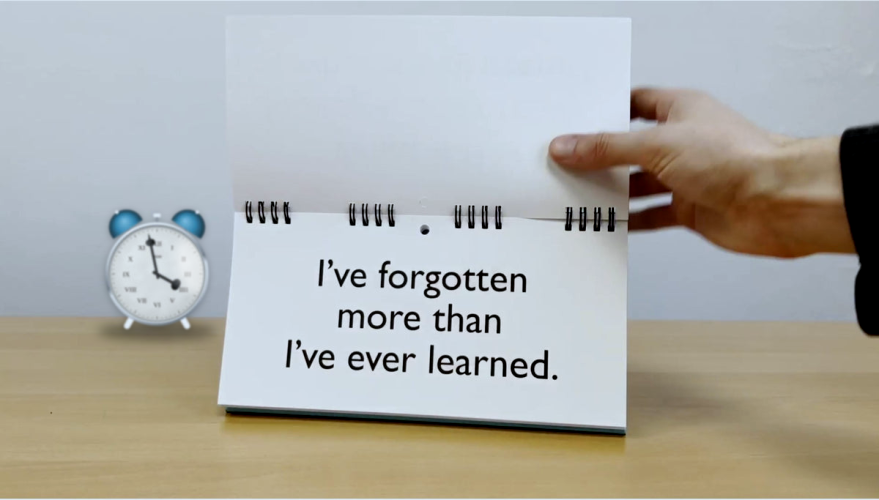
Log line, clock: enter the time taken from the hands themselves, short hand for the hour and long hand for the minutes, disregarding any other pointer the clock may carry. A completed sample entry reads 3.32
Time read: 3.58
